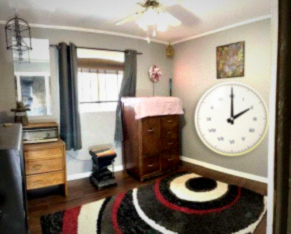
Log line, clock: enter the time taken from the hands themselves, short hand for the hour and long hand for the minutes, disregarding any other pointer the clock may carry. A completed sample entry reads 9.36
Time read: 2.00
